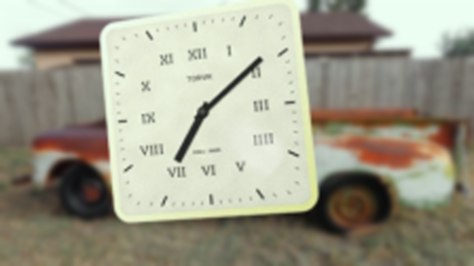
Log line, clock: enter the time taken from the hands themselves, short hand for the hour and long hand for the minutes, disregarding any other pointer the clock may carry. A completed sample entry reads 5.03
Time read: 7.09
